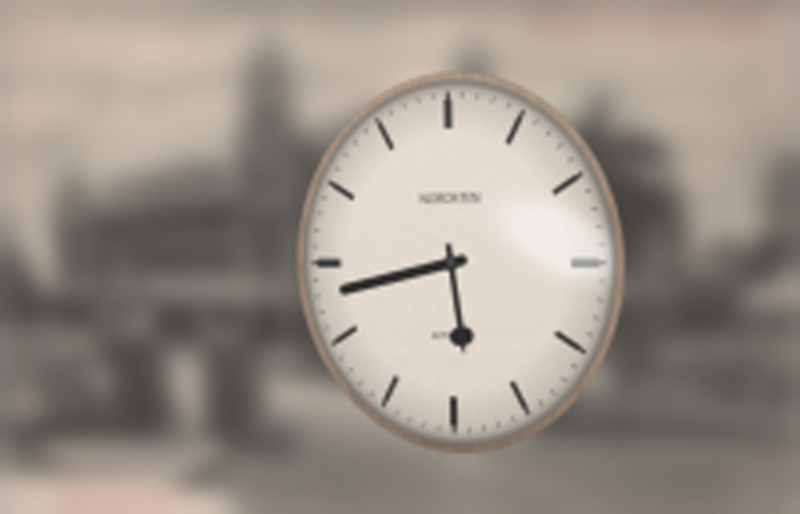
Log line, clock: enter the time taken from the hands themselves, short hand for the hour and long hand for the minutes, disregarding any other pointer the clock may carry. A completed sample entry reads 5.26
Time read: 5.43
